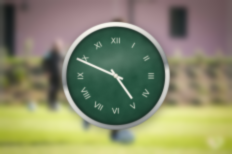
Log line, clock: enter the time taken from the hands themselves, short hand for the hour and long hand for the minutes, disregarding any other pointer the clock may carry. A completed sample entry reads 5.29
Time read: 4.49
